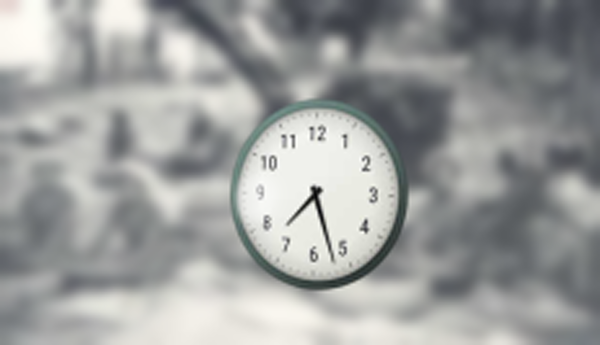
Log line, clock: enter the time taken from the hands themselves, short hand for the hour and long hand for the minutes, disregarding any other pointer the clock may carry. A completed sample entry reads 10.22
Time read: 7.27
